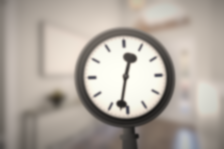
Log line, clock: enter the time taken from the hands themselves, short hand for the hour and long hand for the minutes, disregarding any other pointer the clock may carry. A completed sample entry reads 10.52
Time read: 12.32
